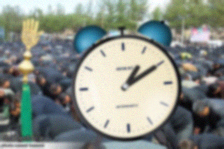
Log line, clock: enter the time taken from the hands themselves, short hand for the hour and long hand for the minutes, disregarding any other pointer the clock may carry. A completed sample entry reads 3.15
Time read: 1.10
